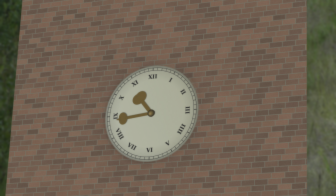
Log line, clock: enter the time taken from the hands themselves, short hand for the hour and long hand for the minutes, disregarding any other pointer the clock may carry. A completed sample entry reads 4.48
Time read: 10.44
